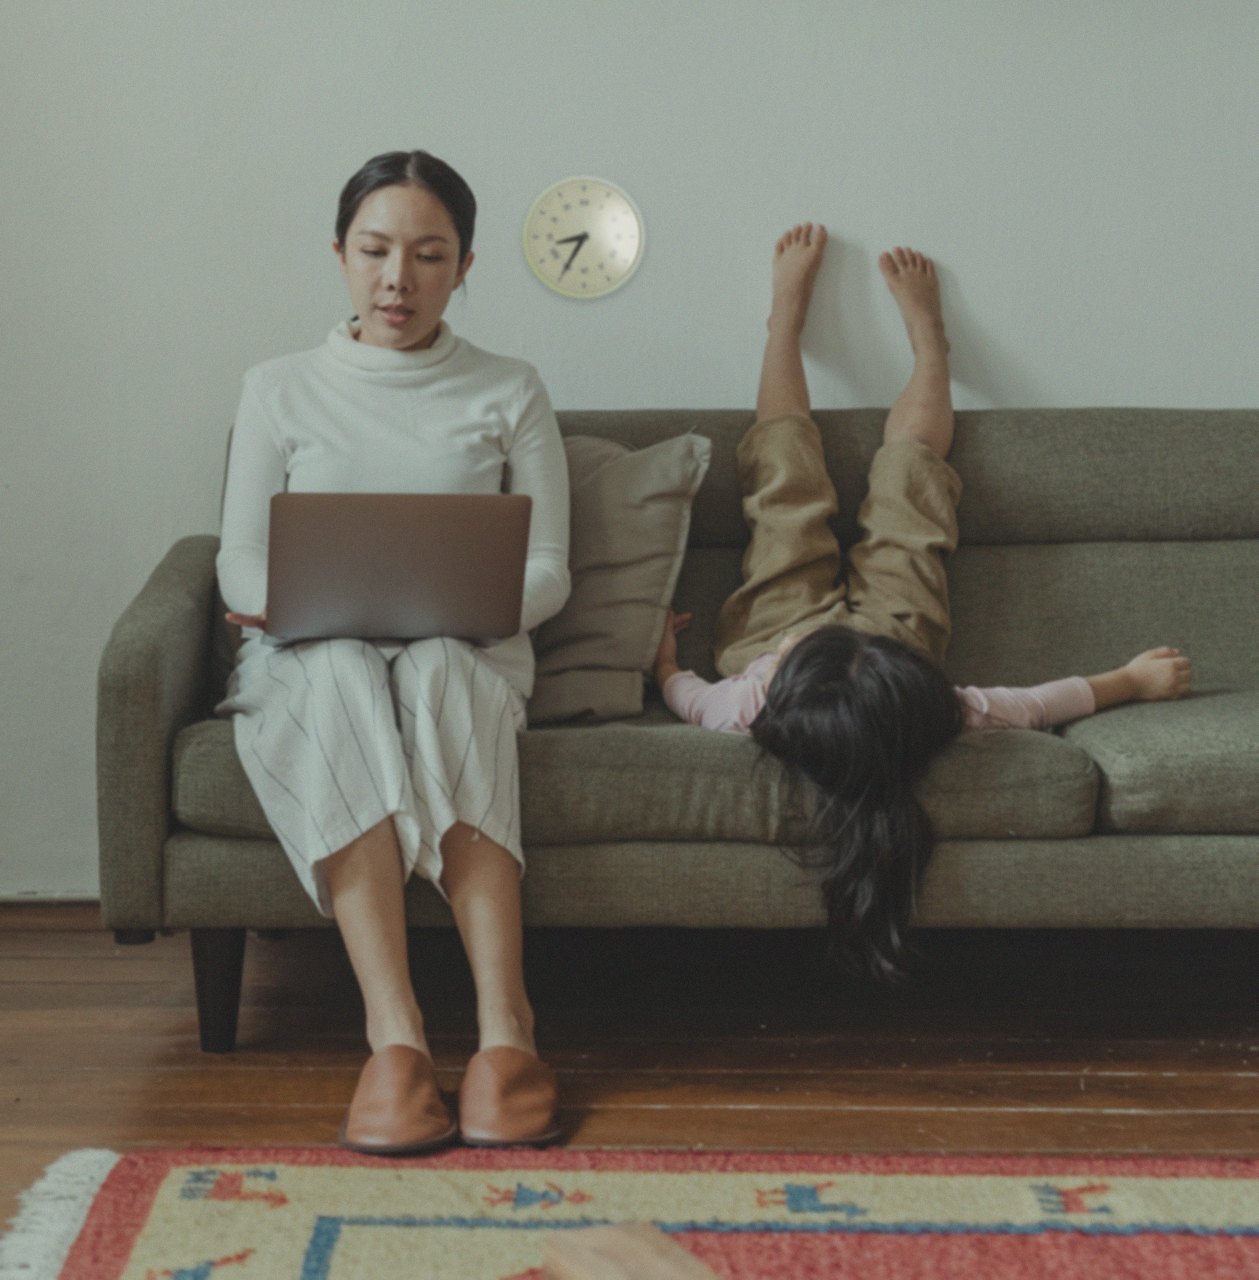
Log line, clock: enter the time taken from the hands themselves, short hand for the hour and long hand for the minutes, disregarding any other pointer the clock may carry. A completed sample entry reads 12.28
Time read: 8.35
